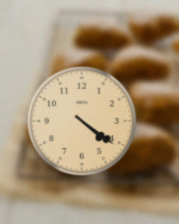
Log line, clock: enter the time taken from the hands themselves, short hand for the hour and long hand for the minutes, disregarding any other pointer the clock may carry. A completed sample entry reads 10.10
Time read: 4.21
